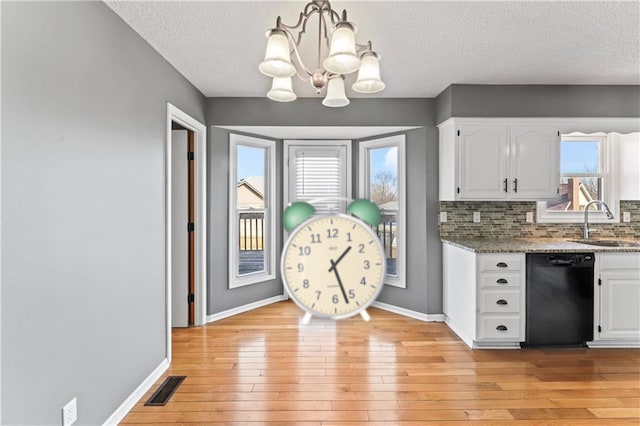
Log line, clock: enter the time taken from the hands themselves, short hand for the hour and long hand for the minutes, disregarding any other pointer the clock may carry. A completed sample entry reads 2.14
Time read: 1.27
